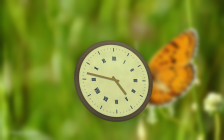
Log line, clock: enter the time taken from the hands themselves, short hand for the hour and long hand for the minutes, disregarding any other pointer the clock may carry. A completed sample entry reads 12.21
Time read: 4.47
